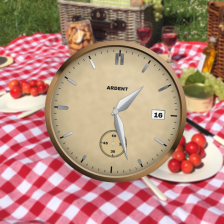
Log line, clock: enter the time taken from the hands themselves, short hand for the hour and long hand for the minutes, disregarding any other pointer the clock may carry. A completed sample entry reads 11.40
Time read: 1.27
